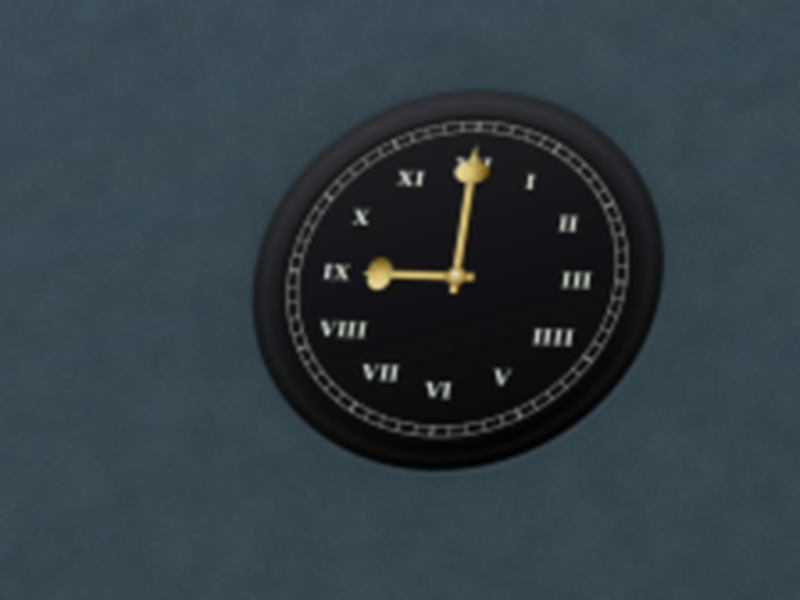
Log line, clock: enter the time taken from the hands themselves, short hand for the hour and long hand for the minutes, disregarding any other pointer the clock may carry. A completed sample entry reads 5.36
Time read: 9.00
